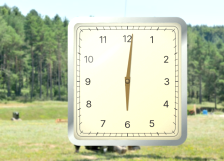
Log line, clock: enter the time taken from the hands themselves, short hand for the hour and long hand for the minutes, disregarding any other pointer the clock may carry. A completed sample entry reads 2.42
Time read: 6.01
